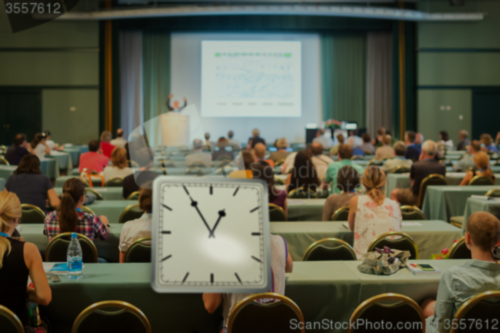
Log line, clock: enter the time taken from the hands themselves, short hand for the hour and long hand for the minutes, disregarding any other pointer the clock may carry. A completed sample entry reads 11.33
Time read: 12.55
